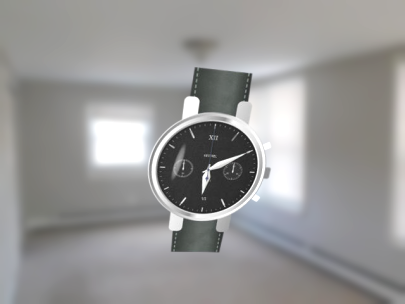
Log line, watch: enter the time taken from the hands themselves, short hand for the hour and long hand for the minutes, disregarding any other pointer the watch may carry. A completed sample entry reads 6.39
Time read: 6.10
